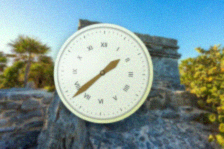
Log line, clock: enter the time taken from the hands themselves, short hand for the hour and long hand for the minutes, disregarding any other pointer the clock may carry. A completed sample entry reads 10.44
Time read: 1.38
